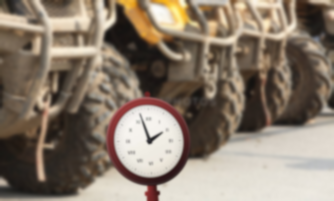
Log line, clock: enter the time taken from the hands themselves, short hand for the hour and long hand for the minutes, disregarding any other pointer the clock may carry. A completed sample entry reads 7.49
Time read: 1.57
